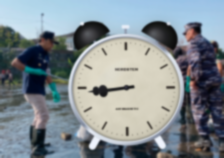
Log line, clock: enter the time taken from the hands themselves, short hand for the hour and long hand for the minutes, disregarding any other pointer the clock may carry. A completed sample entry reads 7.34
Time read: 8.44
